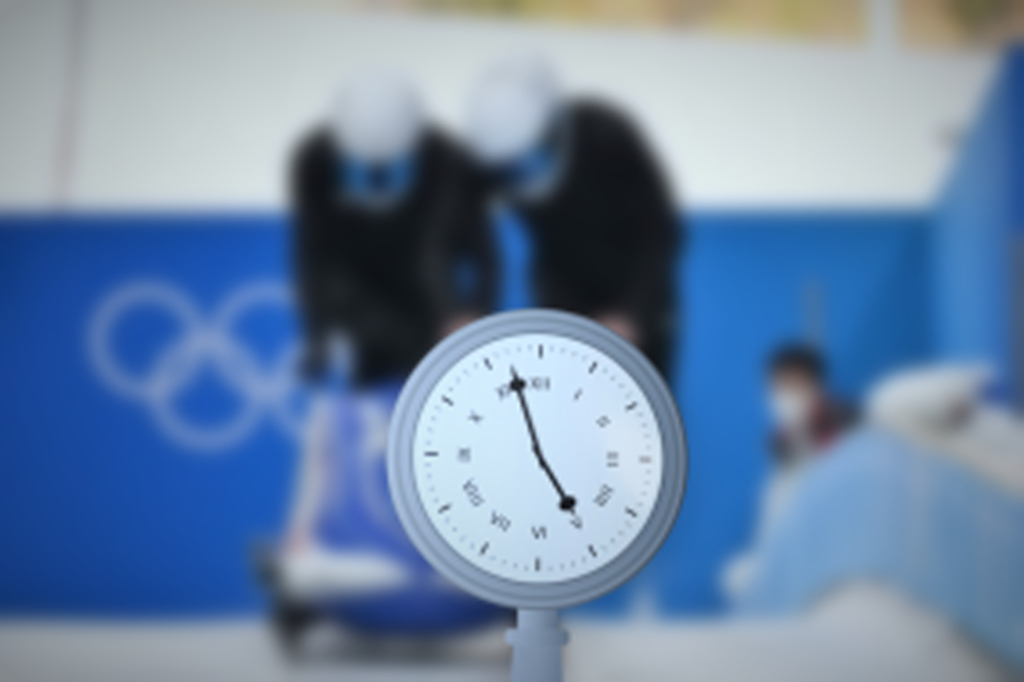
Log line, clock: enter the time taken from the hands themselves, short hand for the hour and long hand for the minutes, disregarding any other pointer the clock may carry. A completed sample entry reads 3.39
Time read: 4.57
